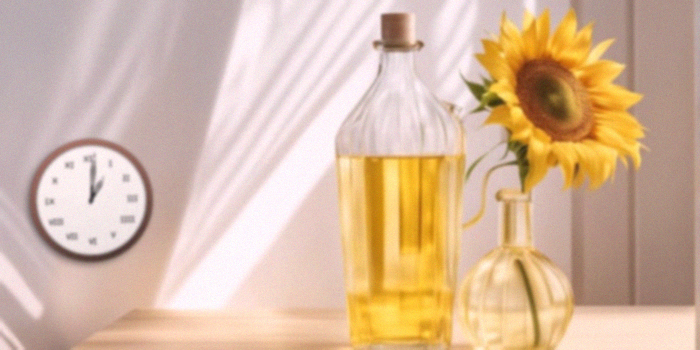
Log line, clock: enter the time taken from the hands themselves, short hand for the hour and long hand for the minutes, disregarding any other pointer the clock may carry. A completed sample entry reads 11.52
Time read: 1.01
